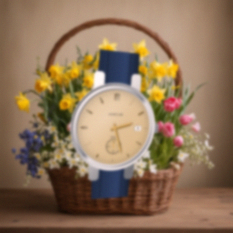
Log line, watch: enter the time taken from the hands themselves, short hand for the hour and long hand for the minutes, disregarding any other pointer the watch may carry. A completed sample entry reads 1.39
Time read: 2.27
